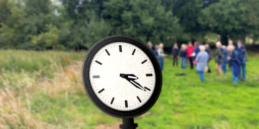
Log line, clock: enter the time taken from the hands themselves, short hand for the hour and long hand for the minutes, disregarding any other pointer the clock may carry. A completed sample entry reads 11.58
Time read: 3.21
